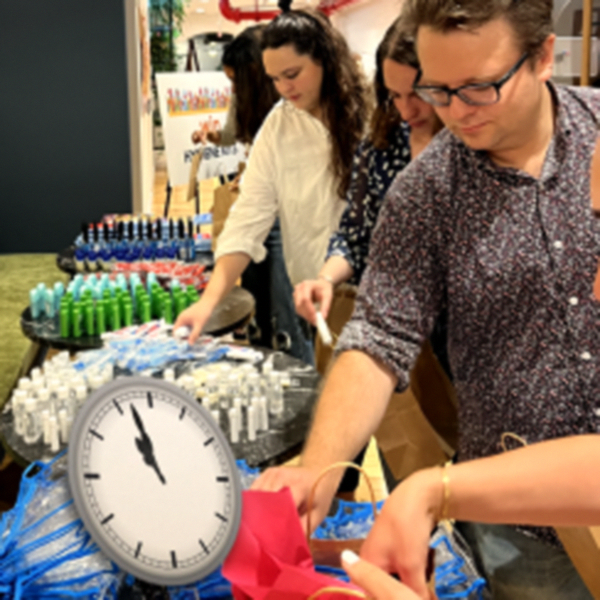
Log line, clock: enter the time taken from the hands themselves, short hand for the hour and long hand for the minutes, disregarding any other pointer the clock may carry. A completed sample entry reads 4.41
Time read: 10.57
